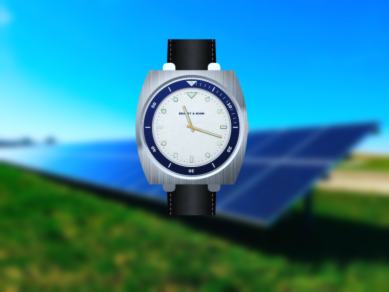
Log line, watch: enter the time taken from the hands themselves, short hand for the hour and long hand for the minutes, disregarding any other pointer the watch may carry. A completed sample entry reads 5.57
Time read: 11.18
